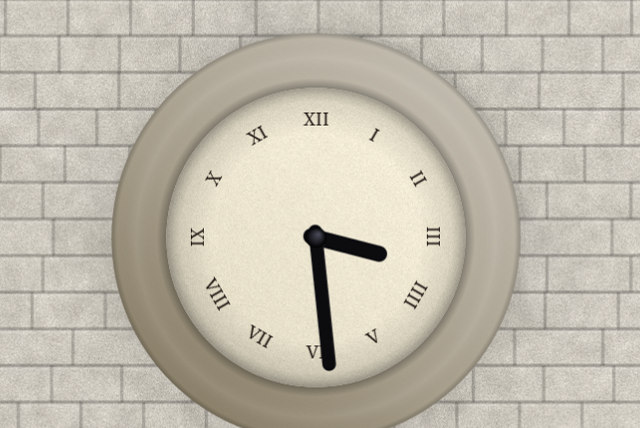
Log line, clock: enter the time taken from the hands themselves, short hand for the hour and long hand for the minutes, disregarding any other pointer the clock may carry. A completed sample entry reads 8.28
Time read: 3.29
